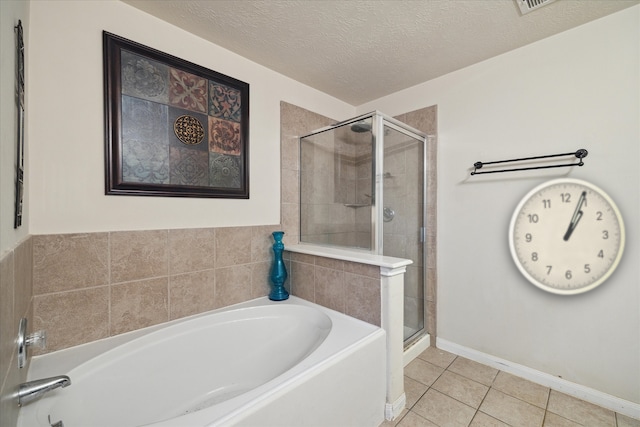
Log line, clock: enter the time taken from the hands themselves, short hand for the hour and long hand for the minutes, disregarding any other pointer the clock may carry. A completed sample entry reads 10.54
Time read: 1.04
